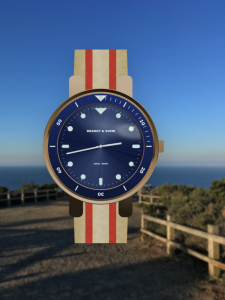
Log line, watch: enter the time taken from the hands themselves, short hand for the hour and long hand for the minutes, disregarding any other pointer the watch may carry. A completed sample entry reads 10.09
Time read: 2.43
